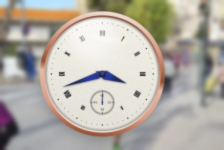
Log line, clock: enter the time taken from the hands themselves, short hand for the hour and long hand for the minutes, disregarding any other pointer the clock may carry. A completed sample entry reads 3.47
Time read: 3.42
